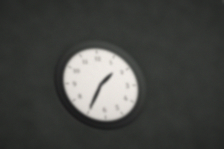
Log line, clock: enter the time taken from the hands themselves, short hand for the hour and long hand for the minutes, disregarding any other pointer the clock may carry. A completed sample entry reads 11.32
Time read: 1.35
